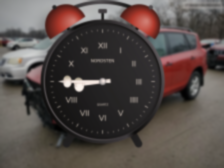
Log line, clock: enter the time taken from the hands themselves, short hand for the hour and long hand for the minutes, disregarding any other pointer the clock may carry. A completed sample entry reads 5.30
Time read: 8.45
